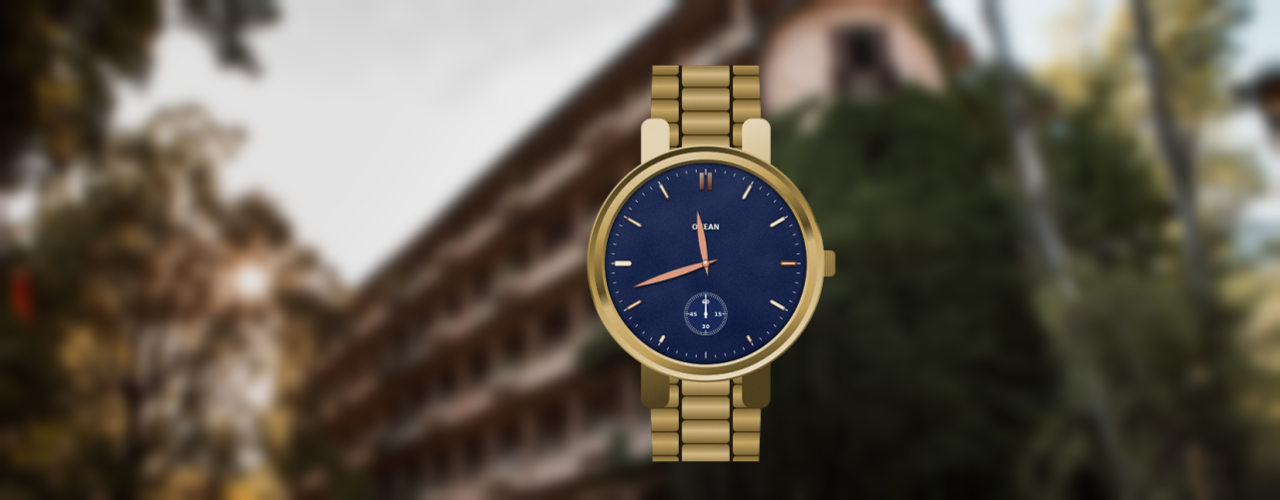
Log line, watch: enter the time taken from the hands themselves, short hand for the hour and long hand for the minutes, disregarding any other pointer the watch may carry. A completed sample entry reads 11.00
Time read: 11.42
